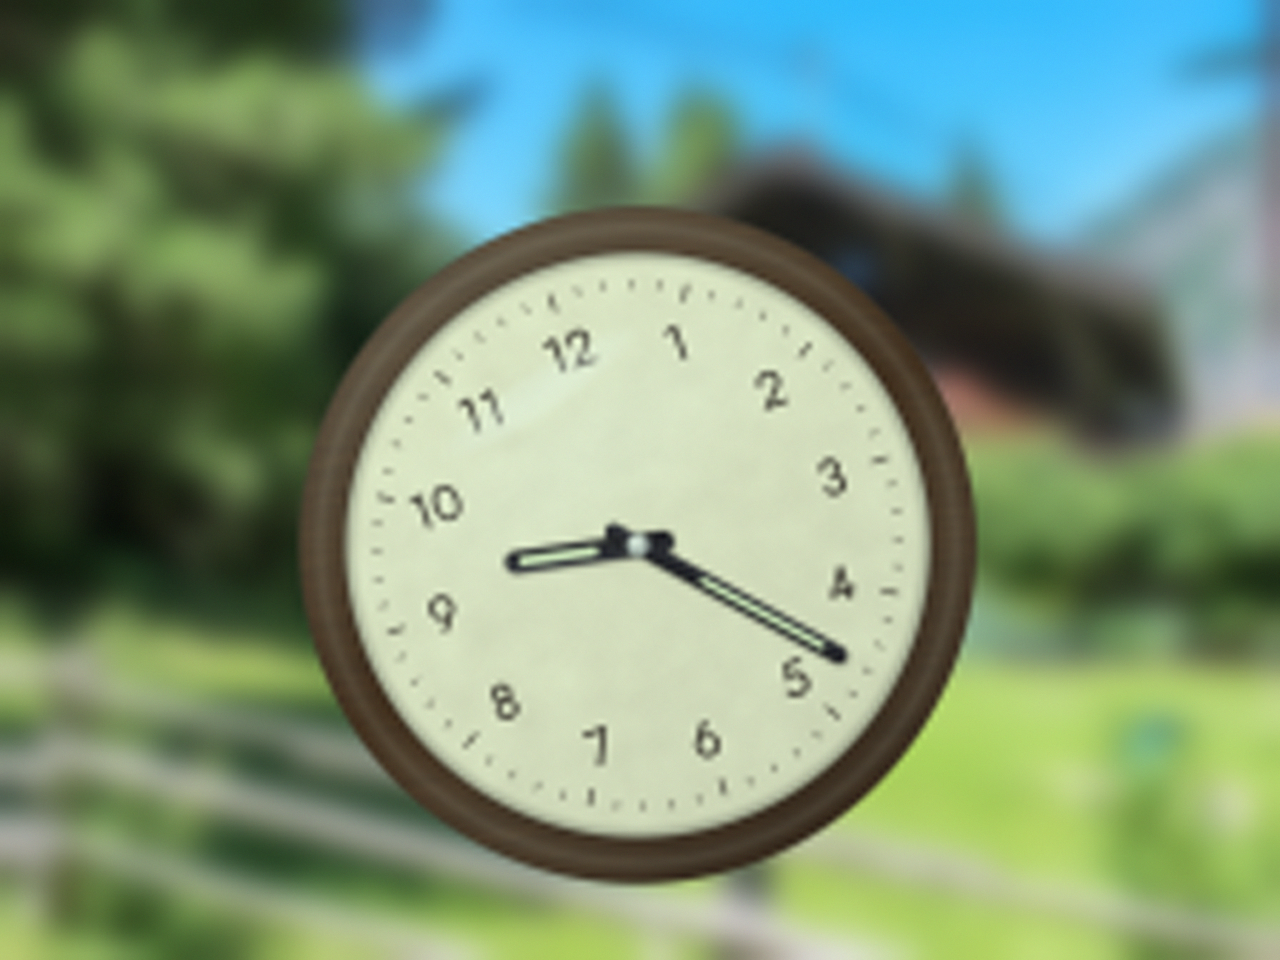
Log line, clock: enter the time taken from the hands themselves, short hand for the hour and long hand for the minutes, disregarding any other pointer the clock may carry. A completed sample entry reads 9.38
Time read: 9.23
